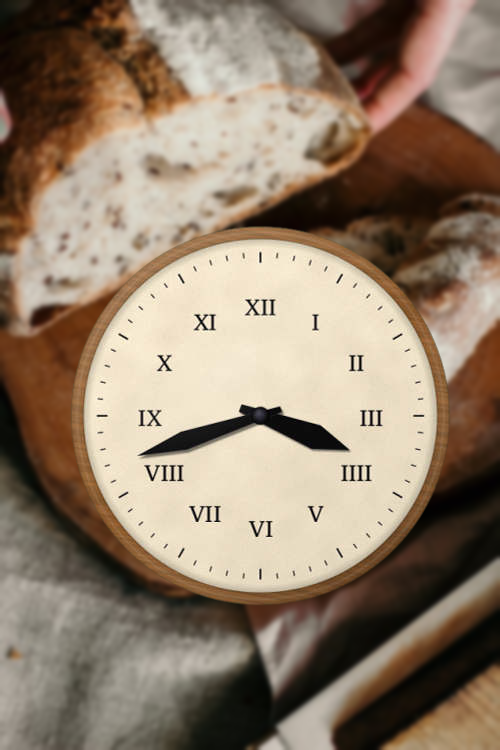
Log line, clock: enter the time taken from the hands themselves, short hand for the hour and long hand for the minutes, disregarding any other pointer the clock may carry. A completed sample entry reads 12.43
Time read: 3.42
